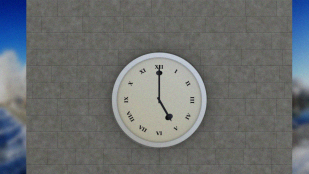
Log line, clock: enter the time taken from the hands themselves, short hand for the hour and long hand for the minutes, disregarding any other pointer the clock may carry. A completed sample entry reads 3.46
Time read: 5.00
